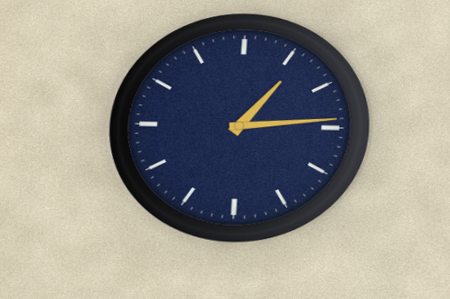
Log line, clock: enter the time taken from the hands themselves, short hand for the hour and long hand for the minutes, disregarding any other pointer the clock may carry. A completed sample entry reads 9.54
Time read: 1.14
